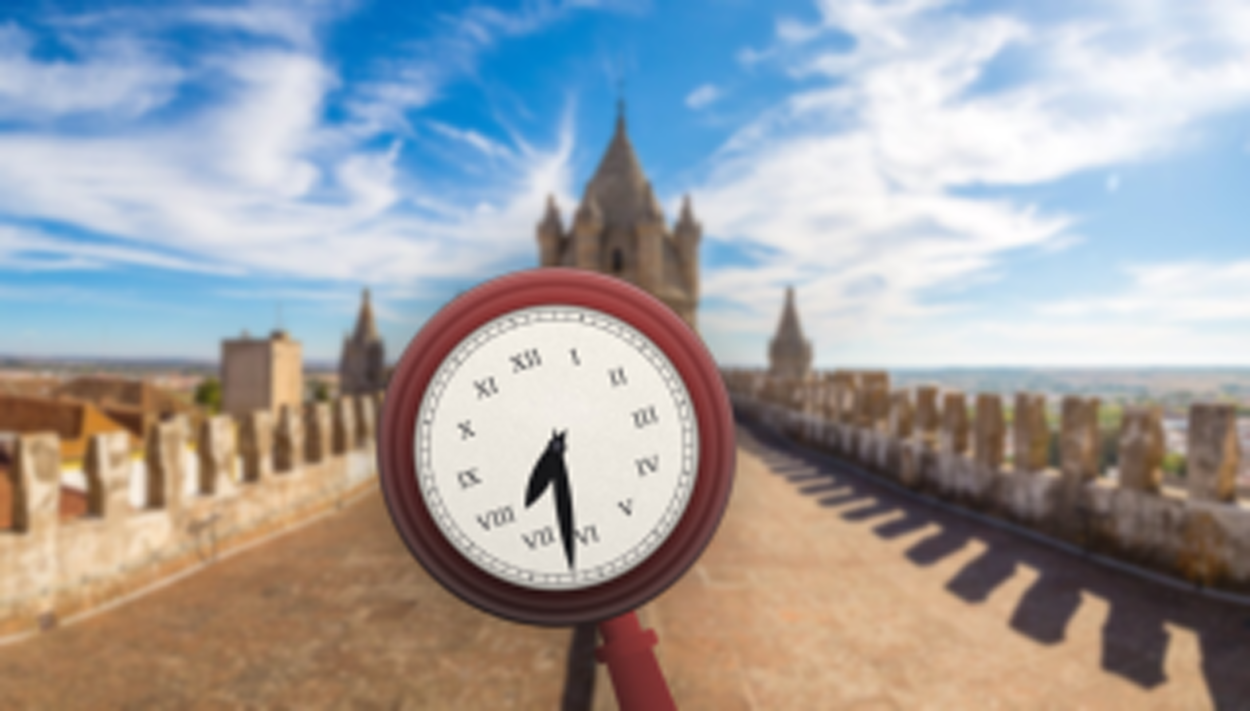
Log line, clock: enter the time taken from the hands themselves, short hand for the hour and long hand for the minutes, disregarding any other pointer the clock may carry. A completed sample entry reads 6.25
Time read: 7.32
